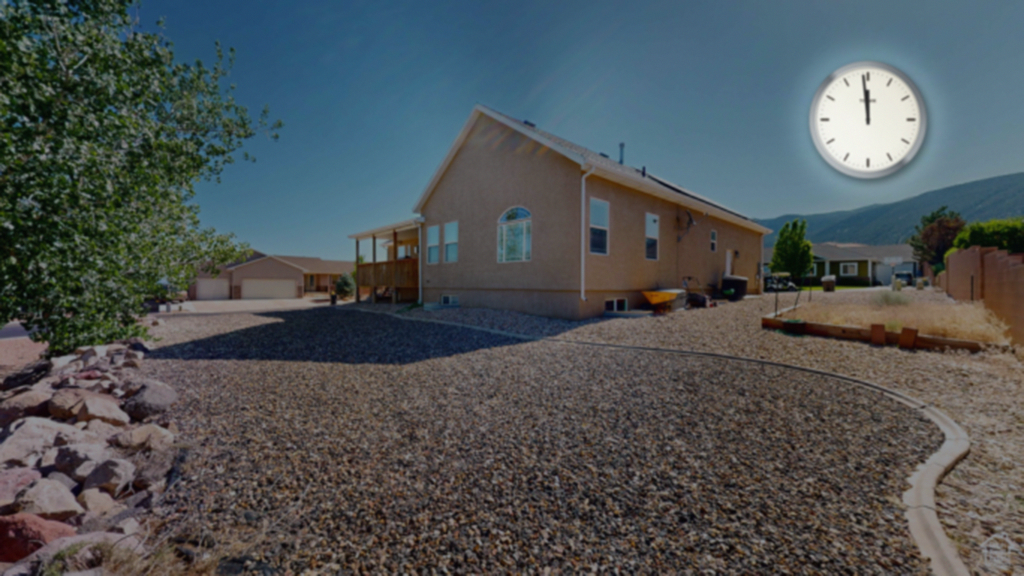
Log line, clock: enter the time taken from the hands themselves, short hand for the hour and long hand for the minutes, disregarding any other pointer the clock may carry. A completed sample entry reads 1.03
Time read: 11.59
